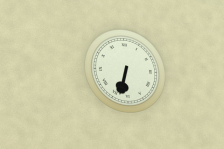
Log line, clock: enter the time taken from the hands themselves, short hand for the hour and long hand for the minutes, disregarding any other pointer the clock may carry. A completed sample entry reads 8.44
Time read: 6.33
